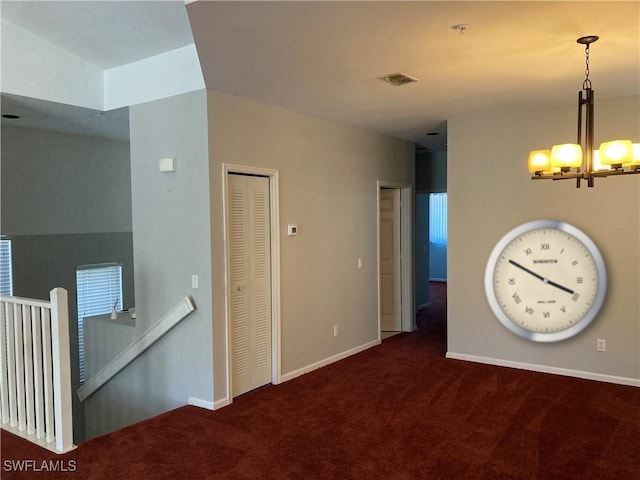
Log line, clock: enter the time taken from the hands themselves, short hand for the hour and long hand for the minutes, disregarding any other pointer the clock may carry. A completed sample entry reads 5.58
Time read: 3.50
